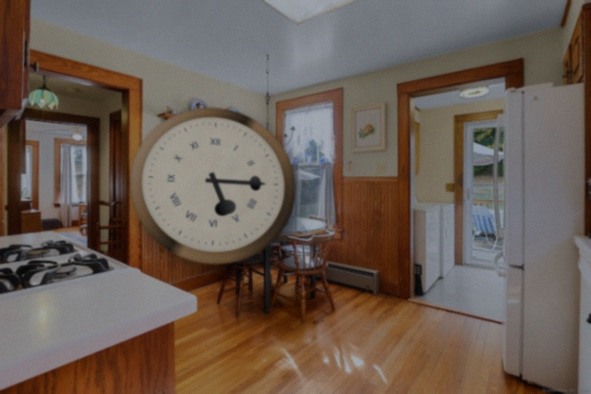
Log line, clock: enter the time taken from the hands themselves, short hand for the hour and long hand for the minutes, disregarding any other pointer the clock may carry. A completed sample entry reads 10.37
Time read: 5.15
